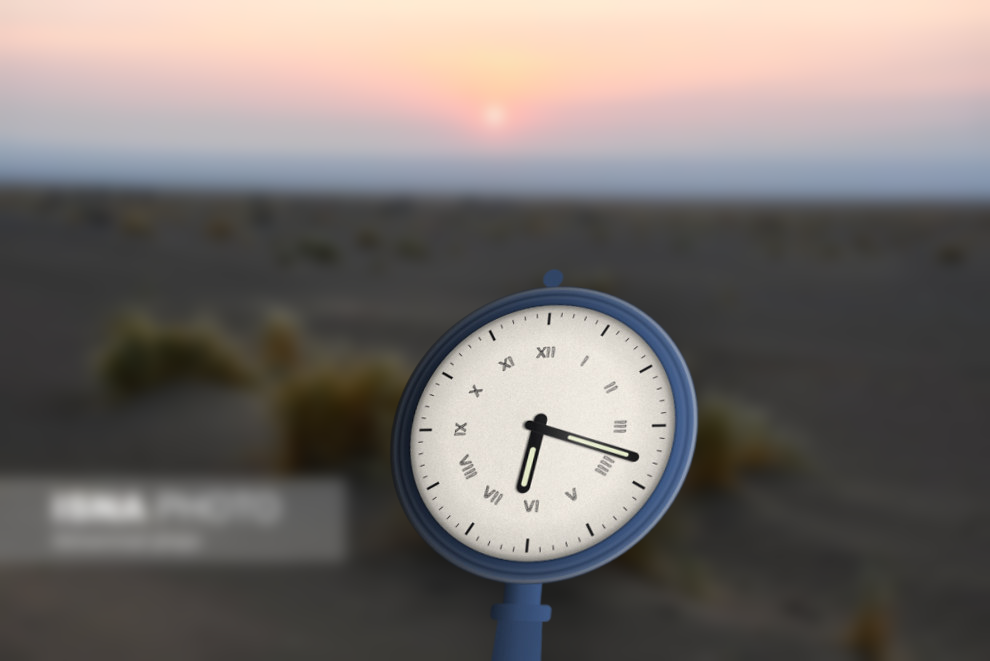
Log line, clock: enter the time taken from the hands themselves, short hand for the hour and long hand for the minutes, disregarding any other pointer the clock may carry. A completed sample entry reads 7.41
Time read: 6.18
